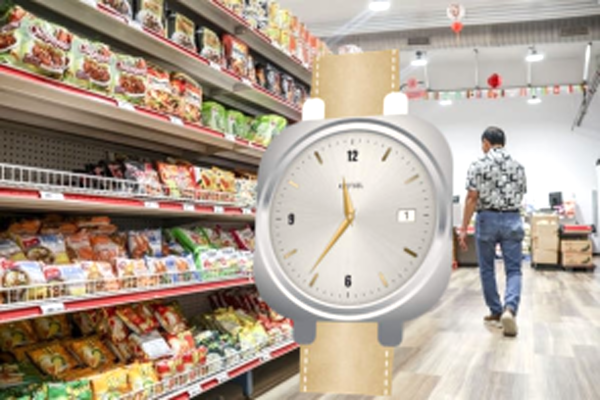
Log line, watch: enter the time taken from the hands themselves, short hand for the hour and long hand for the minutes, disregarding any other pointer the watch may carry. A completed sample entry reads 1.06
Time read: 11.36
